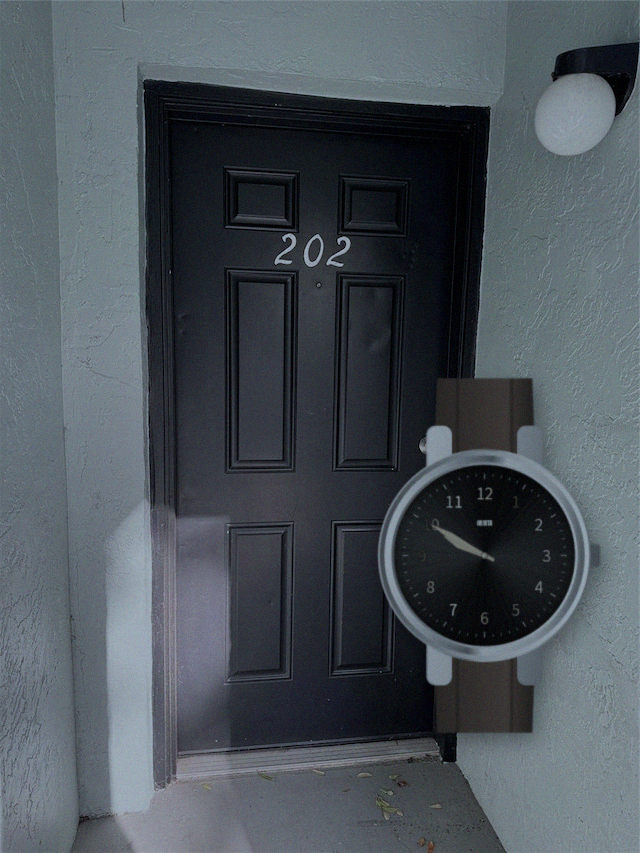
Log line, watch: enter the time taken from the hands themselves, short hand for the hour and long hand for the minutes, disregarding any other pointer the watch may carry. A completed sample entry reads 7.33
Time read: 9.50
